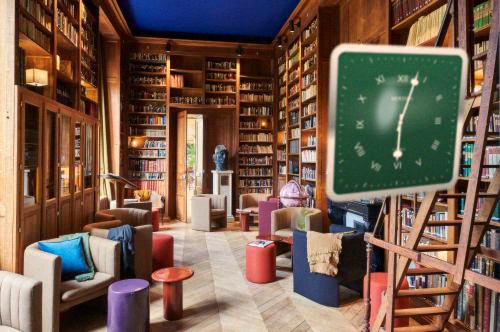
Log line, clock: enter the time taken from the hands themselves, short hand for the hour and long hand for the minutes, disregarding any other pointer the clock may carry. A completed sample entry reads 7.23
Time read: 6.03
